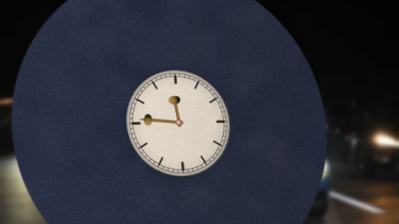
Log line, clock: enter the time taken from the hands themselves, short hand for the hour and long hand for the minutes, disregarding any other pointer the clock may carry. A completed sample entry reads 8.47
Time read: 11.46
